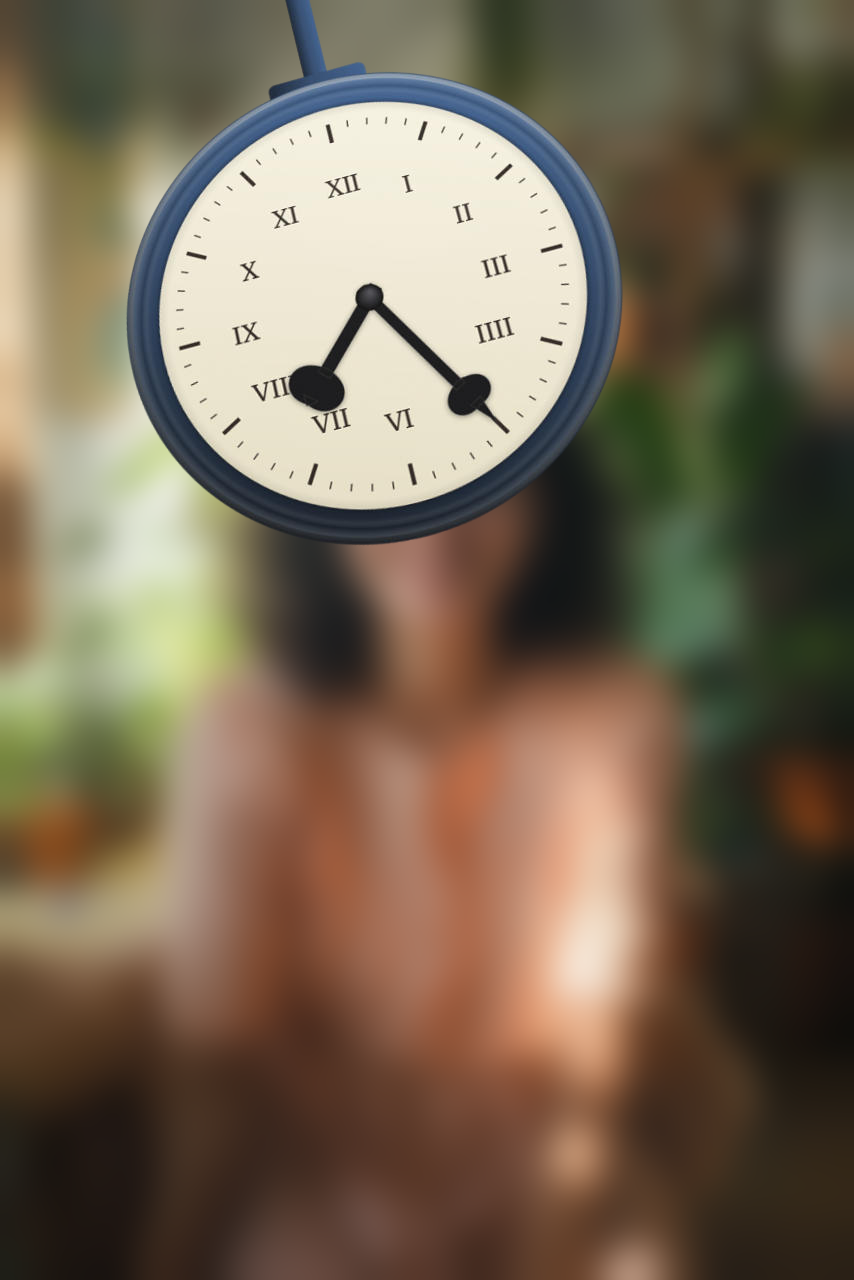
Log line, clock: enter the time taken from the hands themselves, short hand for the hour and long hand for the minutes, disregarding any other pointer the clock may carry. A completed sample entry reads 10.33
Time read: 7.25
